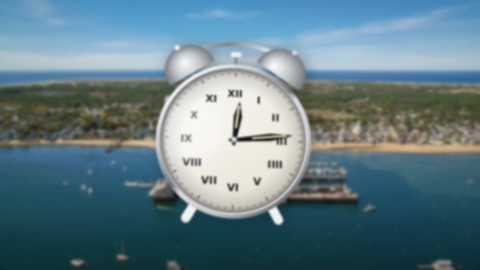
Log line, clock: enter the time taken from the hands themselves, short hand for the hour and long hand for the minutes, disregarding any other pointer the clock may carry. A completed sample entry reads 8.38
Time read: 12.14
